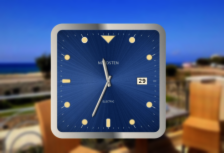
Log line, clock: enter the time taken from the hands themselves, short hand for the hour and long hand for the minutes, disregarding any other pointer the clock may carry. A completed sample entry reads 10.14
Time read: 11.34
